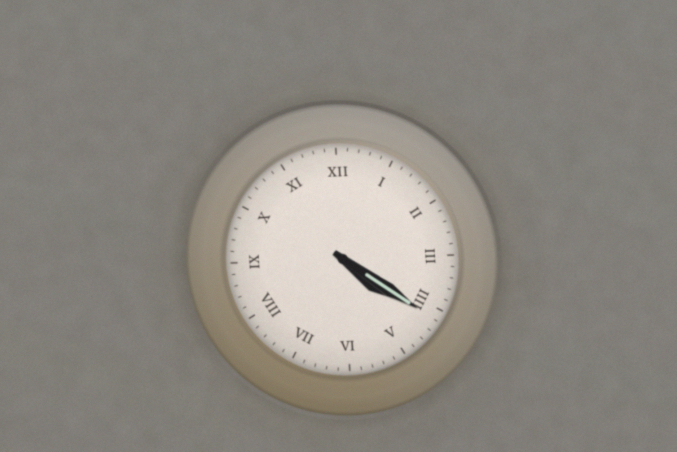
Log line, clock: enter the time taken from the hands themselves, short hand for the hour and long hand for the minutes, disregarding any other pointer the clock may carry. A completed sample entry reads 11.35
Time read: 4.21
